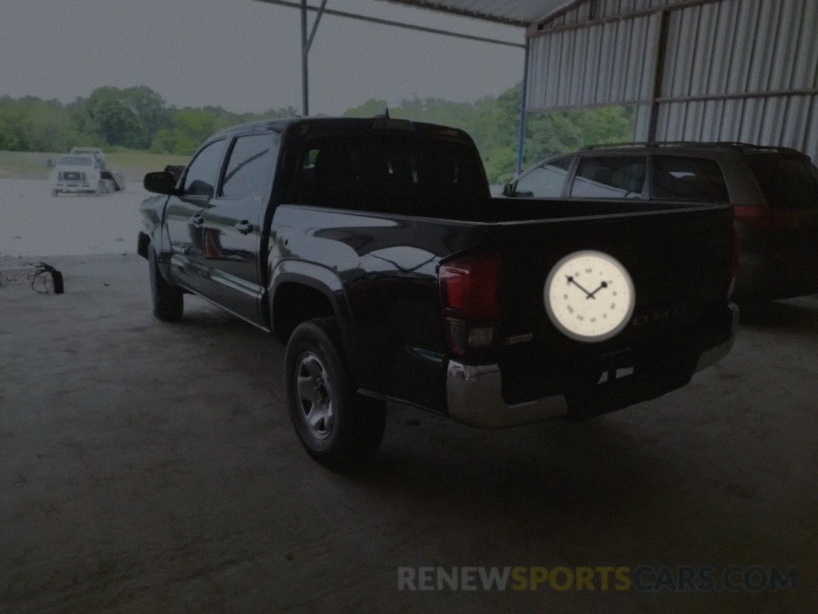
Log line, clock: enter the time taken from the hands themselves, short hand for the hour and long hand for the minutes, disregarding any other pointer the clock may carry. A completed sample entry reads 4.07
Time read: 1.52
